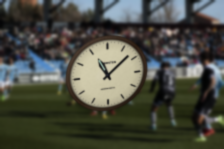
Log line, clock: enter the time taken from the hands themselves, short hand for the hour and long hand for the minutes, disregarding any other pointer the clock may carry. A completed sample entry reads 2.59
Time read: 11.08
